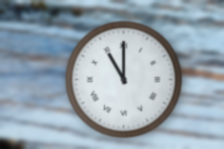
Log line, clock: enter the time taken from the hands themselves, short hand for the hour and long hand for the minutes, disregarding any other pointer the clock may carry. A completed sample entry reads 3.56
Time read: 11.00
